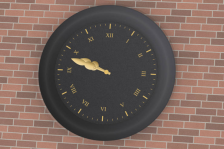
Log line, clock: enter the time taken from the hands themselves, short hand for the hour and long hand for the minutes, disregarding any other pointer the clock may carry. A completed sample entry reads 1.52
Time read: 9.48
